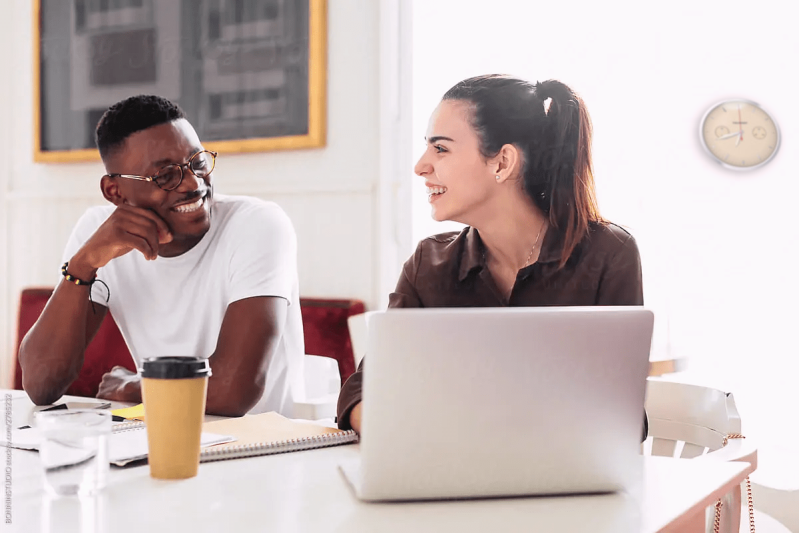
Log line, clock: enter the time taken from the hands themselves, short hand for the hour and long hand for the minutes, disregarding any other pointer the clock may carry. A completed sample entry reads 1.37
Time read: 6.42
